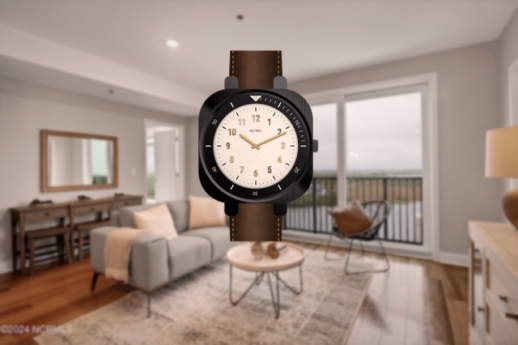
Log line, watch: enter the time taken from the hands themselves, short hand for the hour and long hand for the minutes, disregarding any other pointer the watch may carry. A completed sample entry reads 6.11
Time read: 10.11
